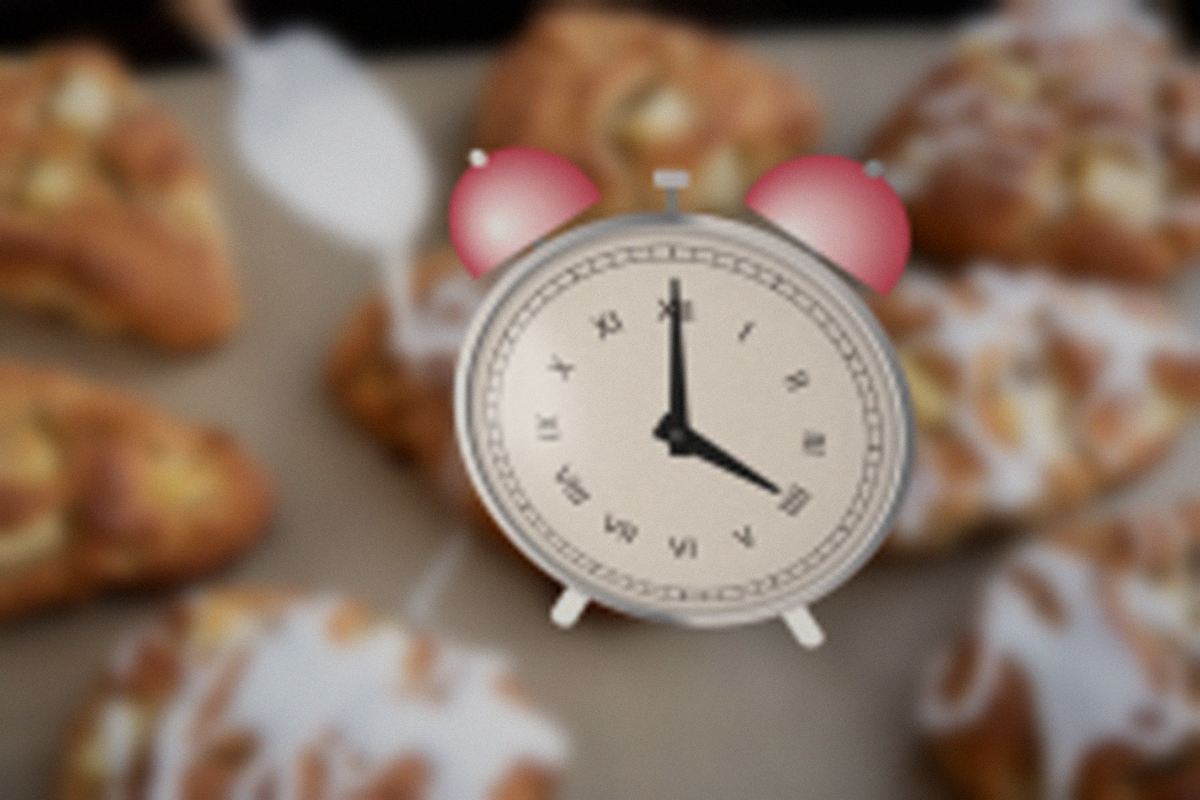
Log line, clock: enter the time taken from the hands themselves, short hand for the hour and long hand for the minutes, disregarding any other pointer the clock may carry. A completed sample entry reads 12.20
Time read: 4.00
